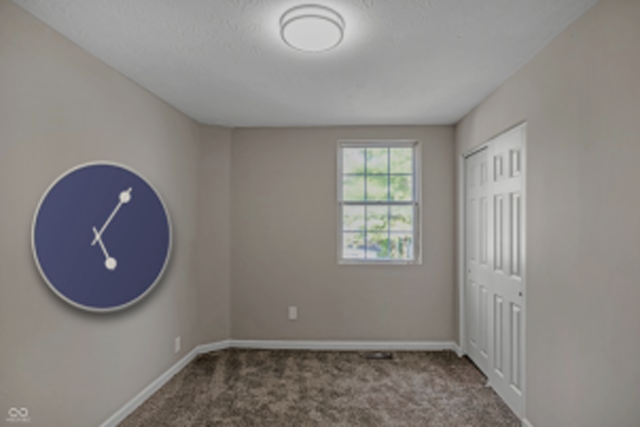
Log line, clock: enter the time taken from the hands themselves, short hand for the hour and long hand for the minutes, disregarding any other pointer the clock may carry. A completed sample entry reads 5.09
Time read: 5.06
